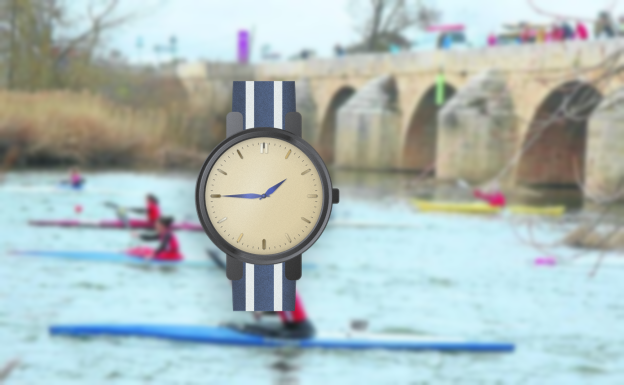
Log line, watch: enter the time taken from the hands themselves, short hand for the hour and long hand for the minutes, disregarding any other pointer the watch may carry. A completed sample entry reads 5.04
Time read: 1.45
